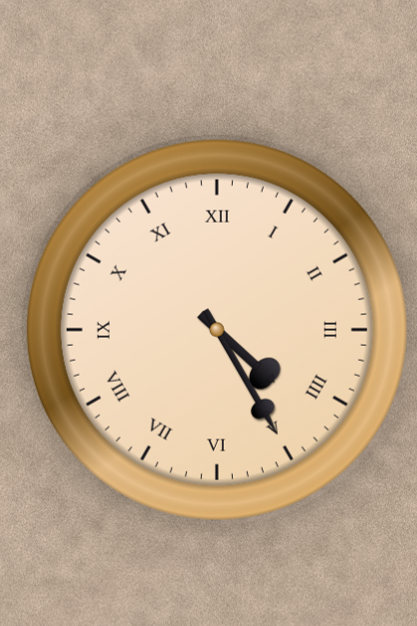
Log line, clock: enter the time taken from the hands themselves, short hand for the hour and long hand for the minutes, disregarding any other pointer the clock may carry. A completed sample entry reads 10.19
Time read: 4.25
